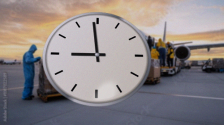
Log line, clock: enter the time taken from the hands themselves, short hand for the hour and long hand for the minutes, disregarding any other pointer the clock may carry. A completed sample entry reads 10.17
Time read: 8.59
